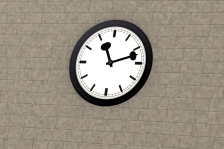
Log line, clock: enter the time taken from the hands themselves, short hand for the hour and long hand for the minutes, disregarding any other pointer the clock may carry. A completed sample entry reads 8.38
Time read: 11.12
